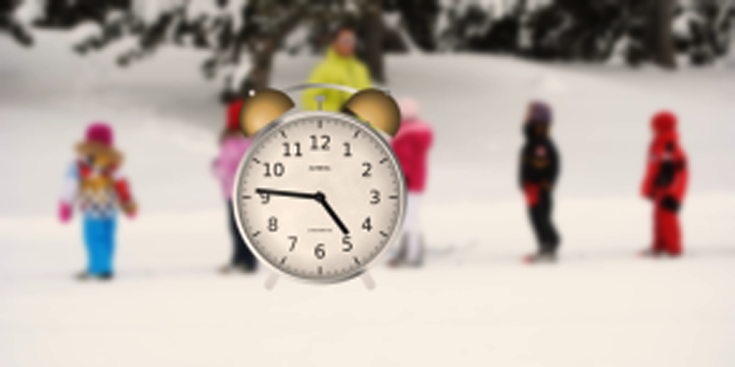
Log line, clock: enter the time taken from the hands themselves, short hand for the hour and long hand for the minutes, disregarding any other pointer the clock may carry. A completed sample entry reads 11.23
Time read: 4.46
